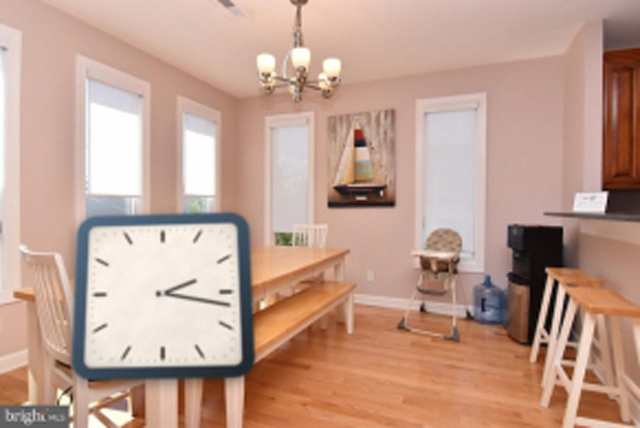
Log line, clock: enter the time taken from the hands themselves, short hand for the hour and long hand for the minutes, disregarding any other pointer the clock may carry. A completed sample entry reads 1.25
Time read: 2.17
